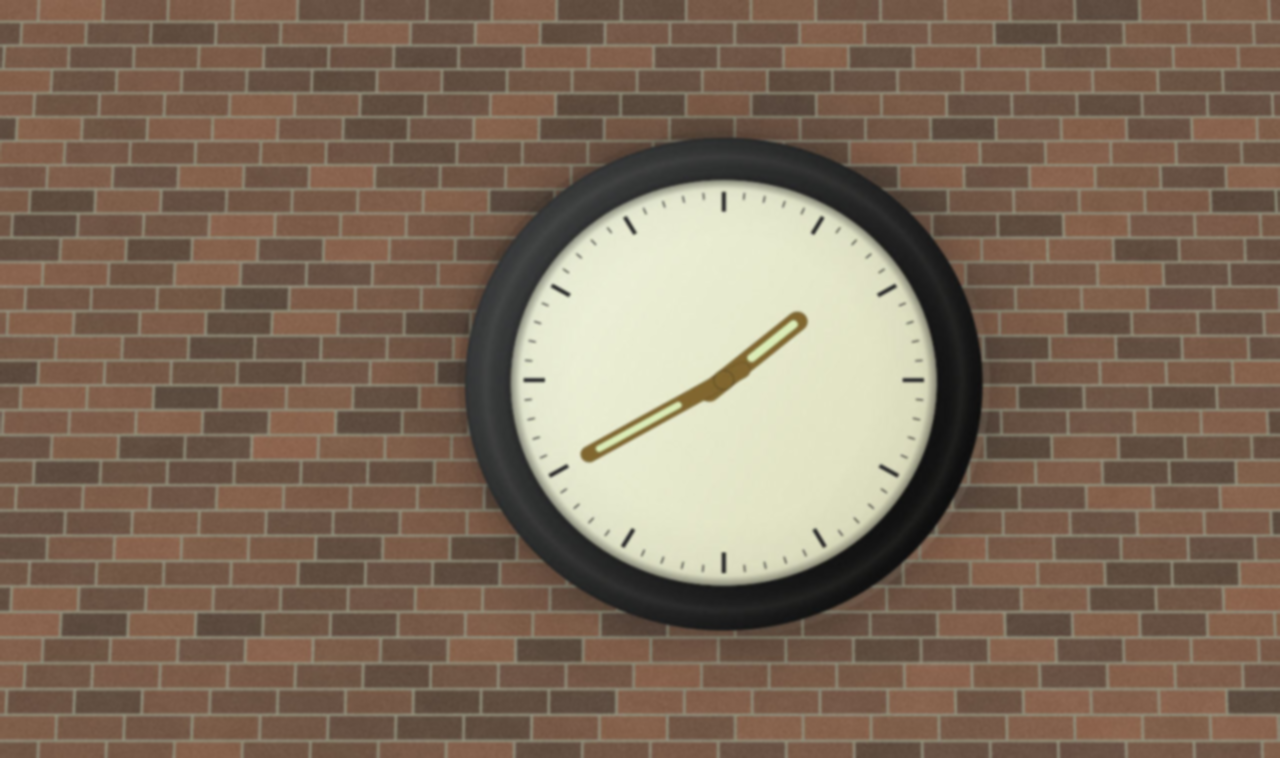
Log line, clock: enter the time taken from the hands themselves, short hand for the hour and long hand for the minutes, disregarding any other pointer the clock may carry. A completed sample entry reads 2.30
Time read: 1.40
